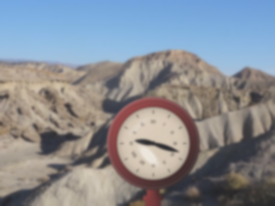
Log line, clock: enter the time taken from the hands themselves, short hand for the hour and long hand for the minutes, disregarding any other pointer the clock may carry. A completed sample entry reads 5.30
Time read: 9.18
